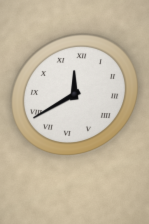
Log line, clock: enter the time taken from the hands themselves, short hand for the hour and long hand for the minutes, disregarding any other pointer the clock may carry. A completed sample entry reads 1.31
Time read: 11.39
